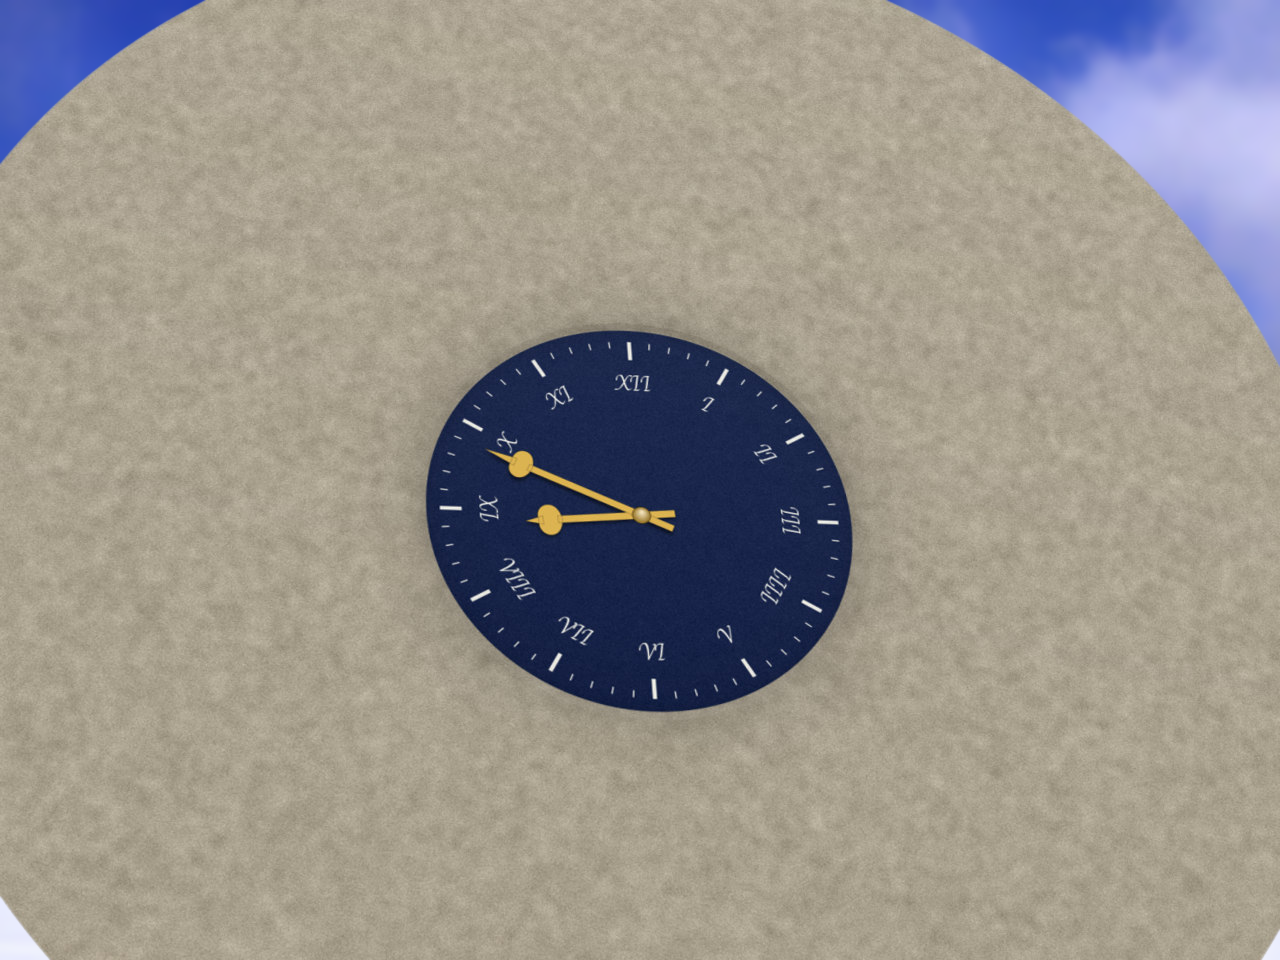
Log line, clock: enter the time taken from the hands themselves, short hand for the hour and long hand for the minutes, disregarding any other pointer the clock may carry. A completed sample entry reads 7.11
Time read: 8.49
